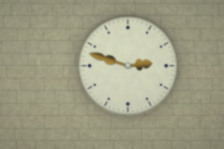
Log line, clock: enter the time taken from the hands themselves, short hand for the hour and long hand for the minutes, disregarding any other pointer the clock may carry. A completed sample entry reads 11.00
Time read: 2.48
